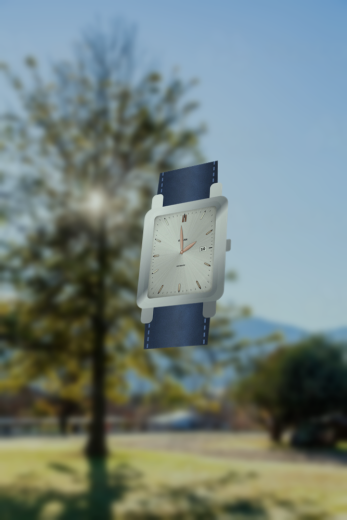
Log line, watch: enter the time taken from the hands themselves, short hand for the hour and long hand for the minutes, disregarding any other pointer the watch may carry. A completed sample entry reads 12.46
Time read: 1.59
